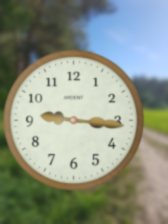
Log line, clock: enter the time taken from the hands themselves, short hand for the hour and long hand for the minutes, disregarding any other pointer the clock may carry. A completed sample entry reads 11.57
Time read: 9.16
